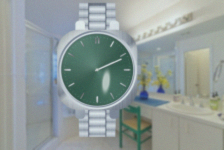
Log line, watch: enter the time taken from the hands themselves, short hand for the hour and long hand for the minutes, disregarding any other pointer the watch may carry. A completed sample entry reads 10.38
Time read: 2.11
